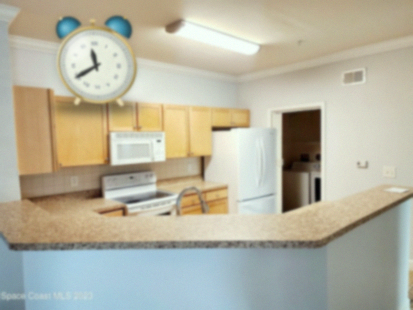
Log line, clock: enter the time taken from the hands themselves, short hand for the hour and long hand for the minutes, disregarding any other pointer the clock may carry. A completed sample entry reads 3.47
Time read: 11.40
